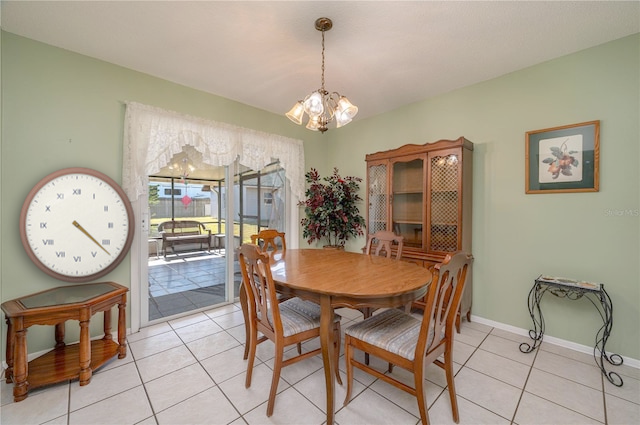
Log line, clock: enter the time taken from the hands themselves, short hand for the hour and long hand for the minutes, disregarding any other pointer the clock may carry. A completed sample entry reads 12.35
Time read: 4.22
